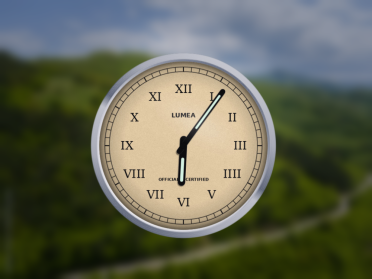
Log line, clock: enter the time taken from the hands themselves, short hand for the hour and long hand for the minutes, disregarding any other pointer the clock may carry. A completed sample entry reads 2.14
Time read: 6.06
